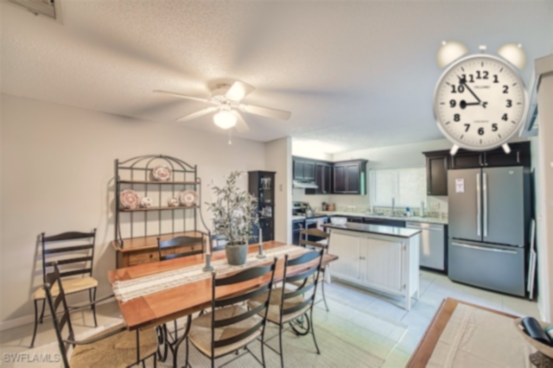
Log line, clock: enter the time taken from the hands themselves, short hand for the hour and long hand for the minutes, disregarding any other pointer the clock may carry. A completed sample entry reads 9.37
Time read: 8.53
